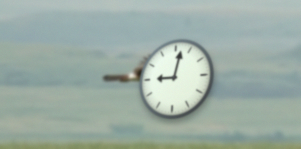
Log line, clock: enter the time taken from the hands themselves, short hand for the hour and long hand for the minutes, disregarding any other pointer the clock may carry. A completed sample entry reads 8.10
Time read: 9.02
